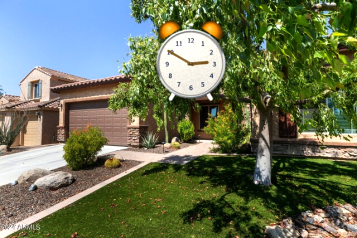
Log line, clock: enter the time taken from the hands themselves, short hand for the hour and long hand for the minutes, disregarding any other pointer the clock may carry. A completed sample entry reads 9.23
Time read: 2.50
